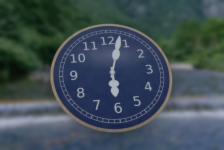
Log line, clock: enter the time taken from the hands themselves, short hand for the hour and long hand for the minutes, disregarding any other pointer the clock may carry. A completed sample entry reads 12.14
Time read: 6.03
